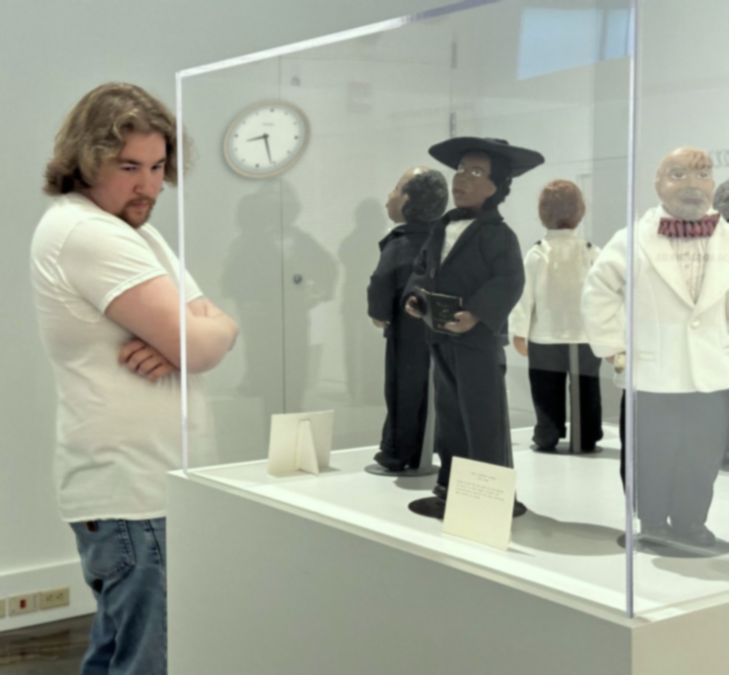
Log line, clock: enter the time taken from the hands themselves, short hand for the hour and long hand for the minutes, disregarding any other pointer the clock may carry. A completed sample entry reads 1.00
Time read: 8.26
